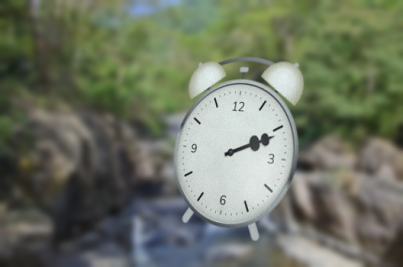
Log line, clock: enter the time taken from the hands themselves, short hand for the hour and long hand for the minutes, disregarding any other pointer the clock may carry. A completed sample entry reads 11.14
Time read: 2.11
